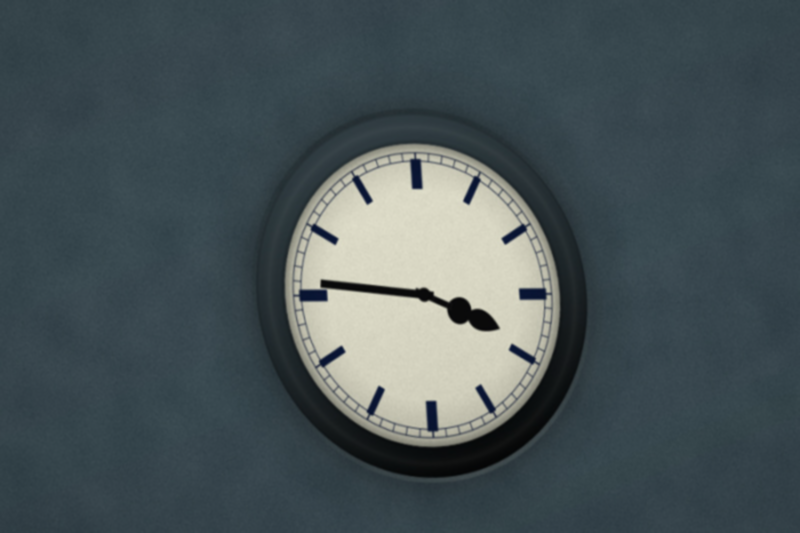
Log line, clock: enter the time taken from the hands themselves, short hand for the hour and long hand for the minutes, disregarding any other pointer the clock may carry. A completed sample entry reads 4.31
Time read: 3.46
